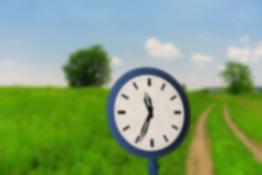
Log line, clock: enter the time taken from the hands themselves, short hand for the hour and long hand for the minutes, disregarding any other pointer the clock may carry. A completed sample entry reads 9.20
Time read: 11.34
